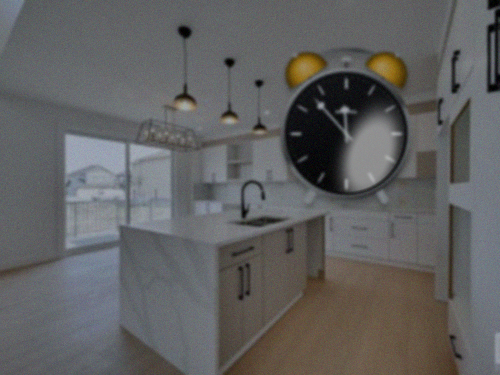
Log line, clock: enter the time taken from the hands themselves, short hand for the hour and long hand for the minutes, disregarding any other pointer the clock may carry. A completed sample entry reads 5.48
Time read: 11.53
